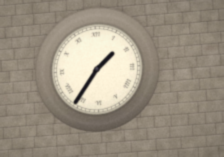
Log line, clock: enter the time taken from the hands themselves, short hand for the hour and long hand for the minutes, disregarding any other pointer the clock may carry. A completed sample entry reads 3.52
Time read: 1.36
